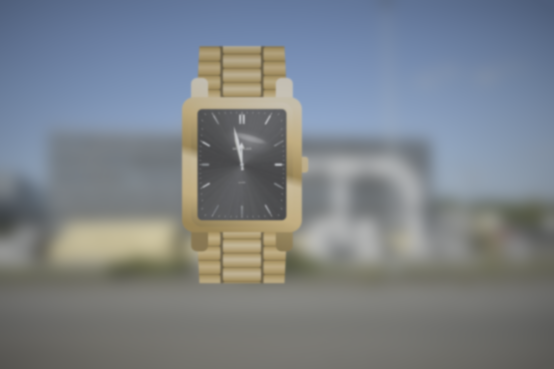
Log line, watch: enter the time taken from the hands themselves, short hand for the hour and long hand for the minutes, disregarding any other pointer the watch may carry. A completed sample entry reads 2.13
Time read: 11.58
